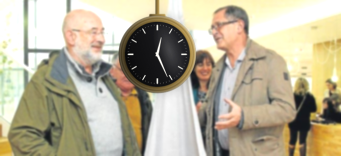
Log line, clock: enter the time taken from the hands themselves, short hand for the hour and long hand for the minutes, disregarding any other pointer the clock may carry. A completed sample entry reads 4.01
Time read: 12.26
